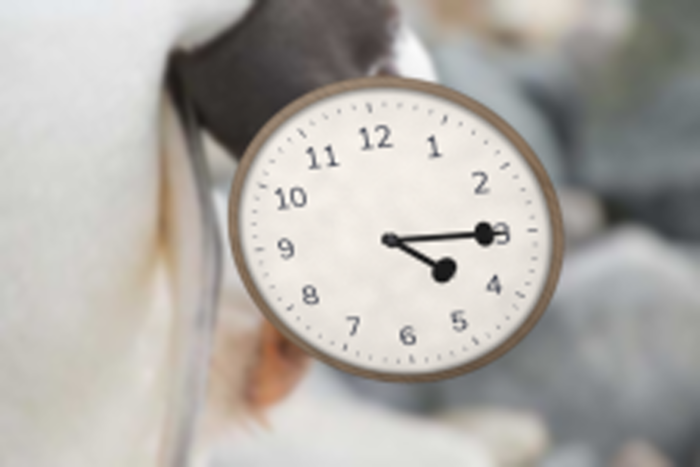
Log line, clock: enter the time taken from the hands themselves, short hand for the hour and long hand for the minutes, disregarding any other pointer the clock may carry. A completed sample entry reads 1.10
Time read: 4.15
